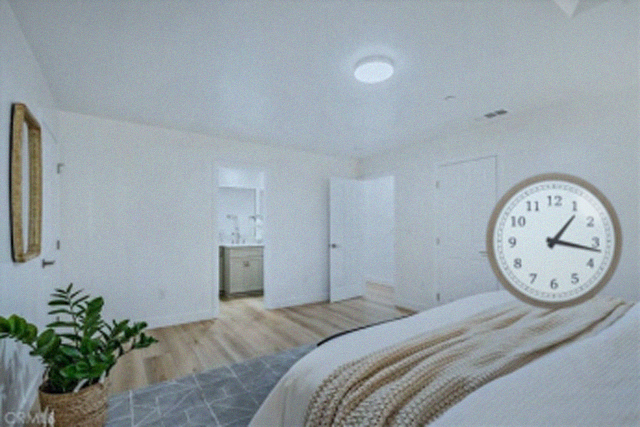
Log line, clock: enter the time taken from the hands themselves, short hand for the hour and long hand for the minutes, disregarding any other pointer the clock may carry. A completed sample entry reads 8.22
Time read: 1.17
